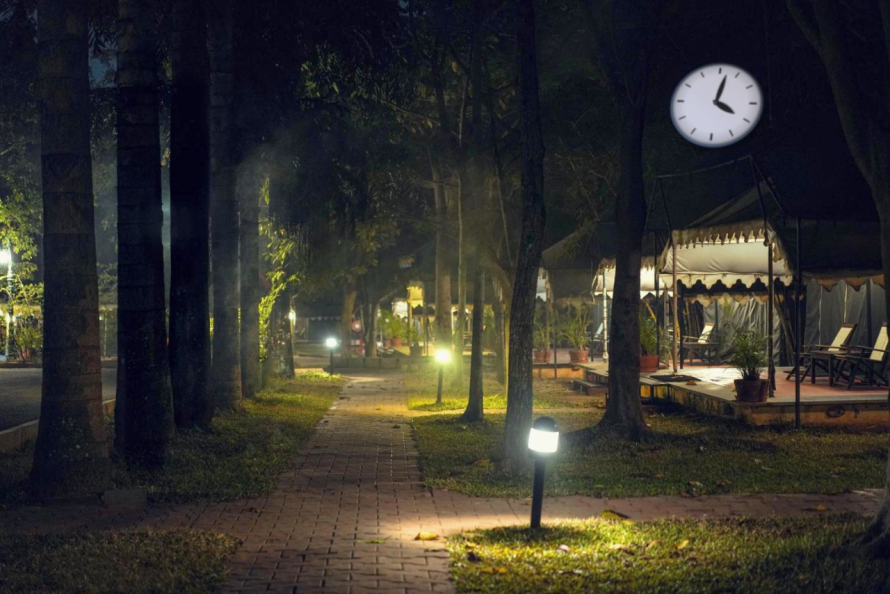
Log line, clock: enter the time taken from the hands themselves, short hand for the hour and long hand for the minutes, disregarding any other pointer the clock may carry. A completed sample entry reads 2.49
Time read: 4.02
